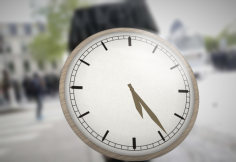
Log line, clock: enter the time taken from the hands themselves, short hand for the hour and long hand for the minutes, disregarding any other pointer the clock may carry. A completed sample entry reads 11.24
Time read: 5.24
